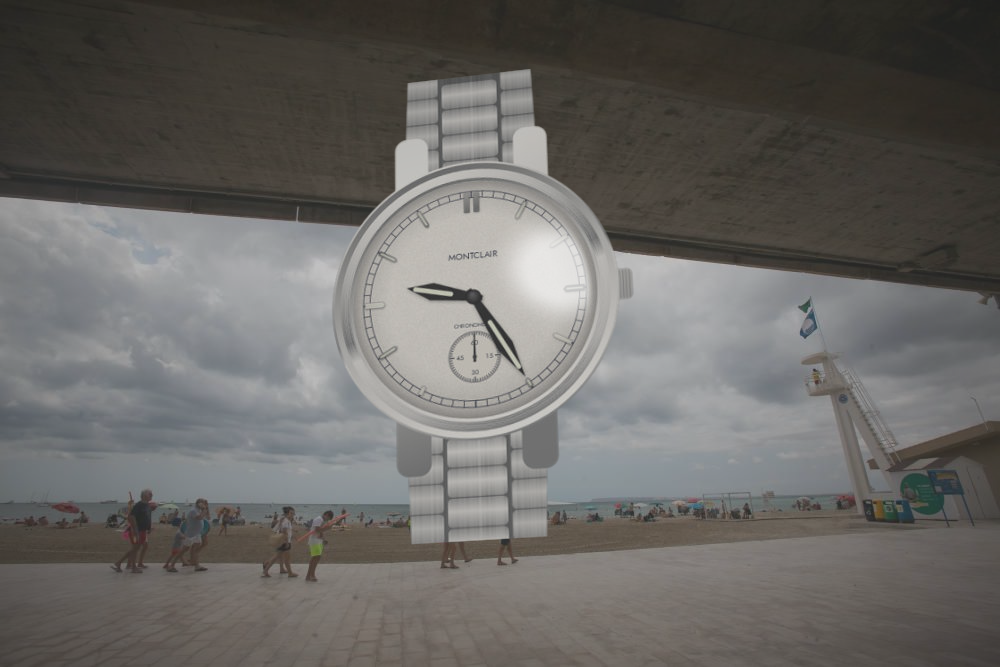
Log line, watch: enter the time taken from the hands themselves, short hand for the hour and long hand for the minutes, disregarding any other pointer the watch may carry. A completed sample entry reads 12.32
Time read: 9.25
